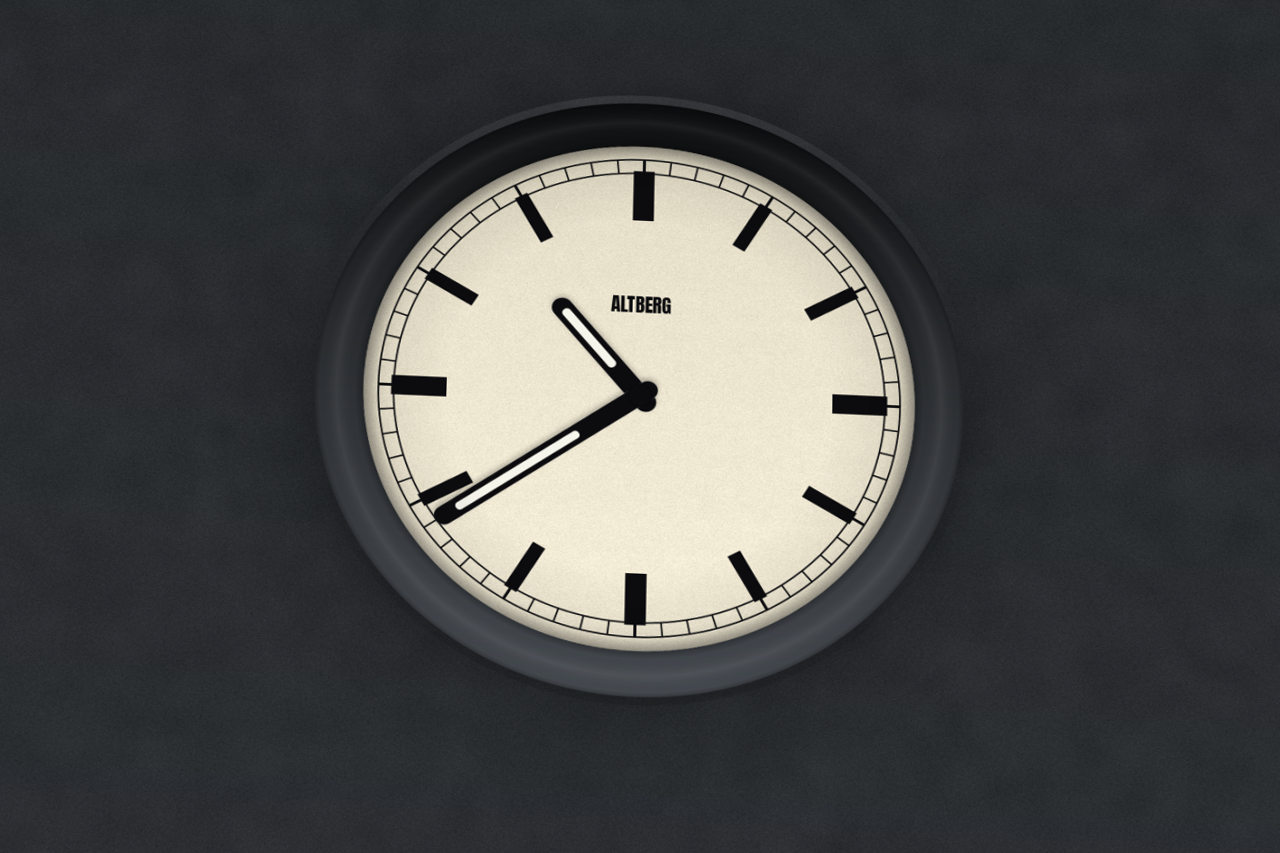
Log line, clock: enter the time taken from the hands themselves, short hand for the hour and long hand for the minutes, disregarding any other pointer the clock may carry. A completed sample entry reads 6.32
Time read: 10.39
